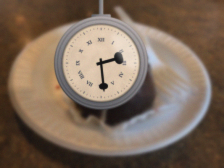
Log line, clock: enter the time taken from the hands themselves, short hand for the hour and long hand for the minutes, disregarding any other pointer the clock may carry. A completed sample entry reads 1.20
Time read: 2.29
